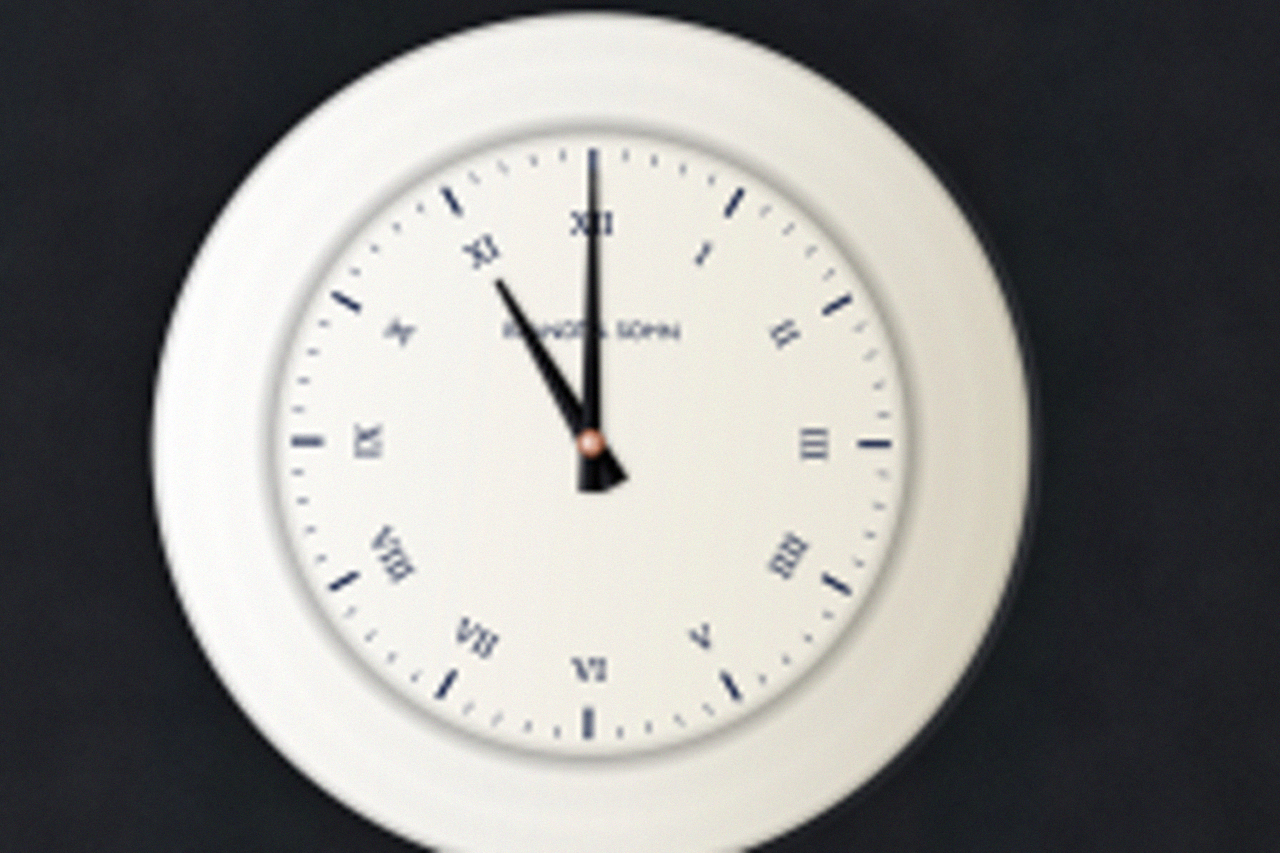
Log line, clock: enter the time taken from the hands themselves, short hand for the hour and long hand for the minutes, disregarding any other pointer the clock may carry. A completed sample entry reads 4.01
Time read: 11.00
